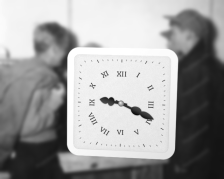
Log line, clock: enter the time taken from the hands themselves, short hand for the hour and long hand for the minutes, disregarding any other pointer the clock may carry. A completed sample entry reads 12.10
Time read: 9.19
